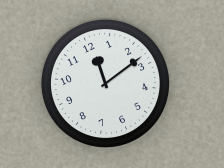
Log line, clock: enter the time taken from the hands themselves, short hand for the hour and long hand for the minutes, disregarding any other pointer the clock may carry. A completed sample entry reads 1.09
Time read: 12.13
